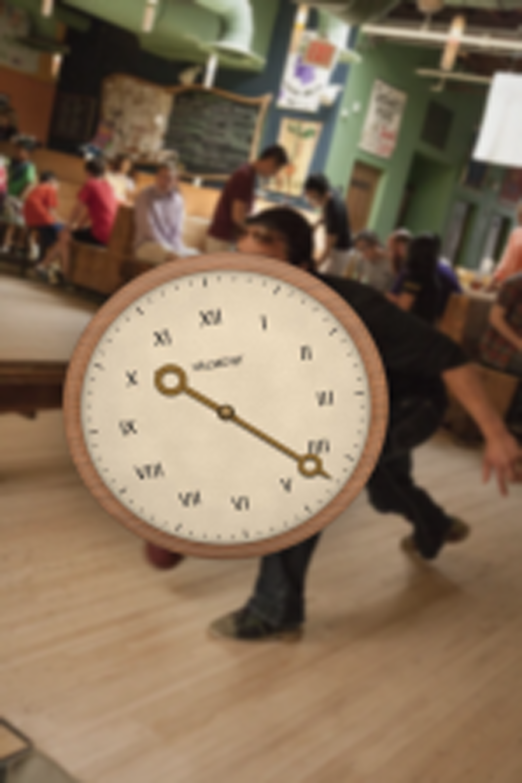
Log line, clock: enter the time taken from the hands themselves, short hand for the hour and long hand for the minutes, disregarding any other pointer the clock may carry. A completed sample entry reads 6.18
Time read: 10.22
